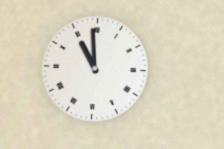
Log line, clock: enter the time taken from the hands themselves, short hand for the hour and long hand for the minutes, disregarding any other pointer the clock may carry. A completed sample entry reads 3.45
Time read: 10.59
